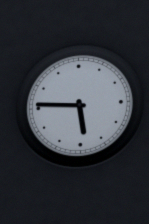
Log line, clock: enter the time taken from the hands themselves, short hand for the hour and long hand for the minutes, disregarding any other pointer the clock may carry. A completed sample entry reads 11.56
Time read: 5.46
